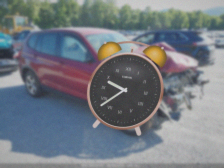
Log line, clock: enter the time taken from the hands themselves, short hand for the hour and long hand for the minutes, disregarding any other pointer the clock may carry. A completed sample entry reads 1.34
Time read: 9.38
